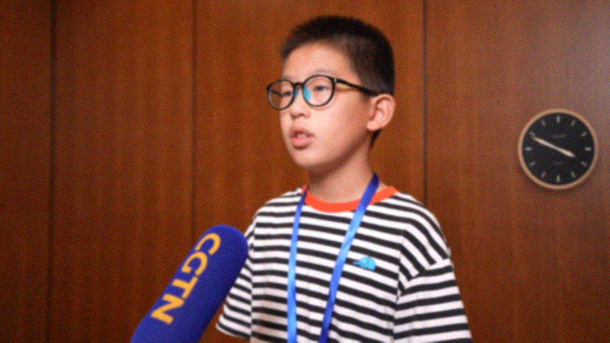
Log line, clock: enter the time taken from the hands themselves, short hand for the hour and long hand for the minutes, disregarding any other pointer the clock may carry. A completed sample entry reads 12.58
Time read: 3.49
